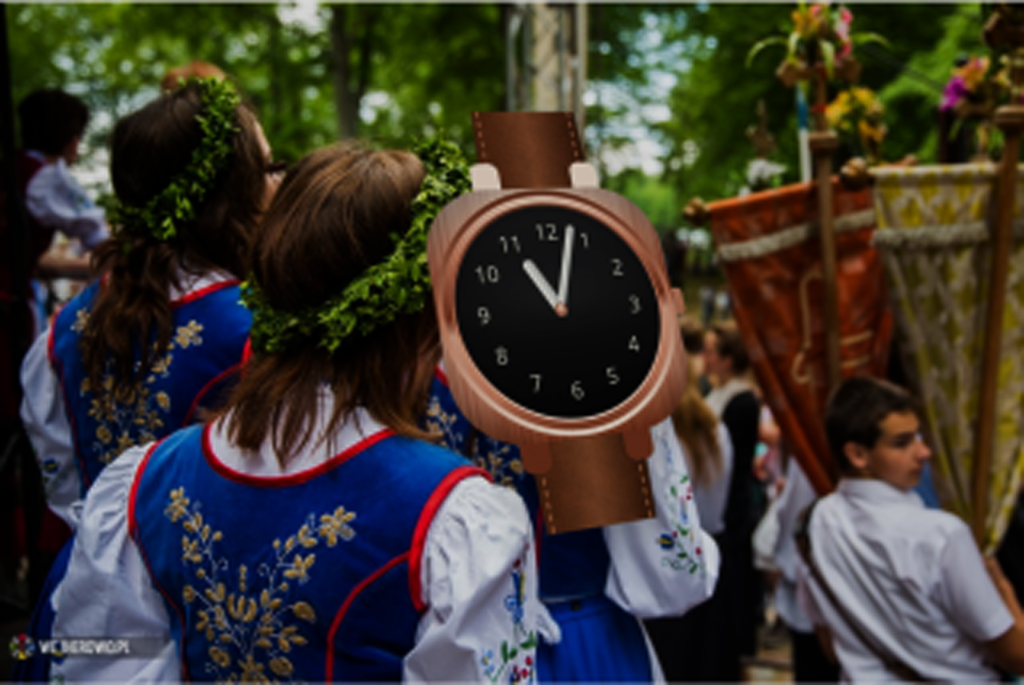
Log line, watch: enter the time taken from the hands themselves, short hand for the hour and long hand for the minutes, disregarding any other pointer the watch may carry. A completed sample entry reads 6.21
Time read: 11.03
